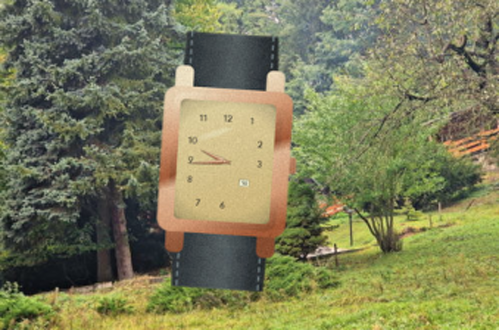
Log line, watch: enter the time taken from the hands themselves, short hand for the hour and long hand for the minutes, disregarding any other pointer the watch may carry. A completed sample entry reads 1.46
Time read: 9.44
